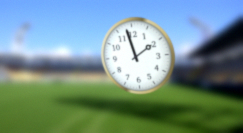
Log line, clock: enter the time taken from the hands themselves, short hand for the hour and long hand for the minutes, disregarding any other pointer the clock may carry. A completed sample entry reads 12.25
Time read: 1.58
